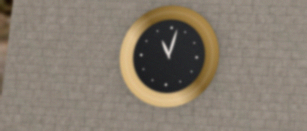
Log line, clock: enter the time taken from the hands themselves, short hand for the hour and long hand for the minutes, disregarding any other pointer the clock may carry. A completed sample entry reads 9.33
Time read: 11.02
